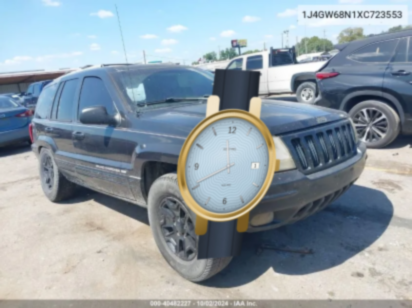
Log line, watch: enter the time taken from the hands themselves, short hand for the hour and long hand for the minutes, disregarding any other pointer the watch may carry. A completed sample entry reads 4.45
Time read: 11.41
